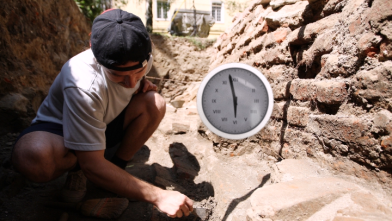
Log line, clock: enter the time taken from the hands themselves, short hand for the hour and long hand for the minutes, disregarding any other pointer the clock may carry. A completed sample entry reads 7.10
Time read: 5.58
